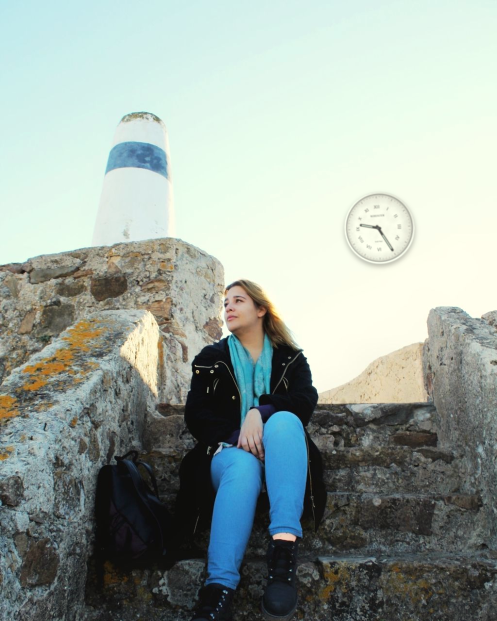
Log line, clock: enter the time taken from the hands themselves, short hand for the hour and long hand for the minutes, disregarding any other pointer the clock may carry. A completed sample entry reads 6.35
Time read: 9.25
